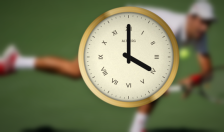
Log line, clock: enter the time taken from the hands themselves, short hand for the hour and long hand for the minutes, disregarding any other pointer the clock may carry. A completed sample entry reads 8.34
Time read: 4.00
